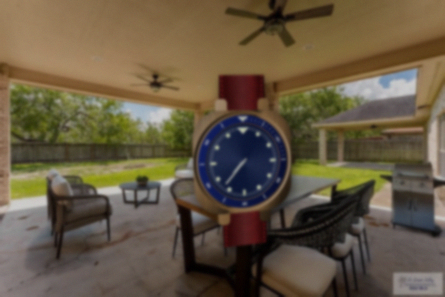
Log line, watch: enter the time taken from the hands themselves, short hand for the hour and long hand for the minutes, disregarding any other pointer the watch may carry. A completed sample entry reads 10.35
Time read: 7.37
